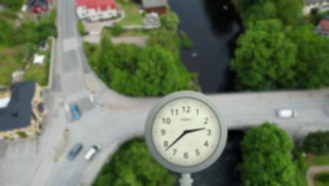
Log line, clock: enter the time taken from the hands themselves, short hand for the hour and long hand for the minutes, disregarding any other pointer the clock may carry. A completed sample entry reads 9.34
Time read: 2.38
